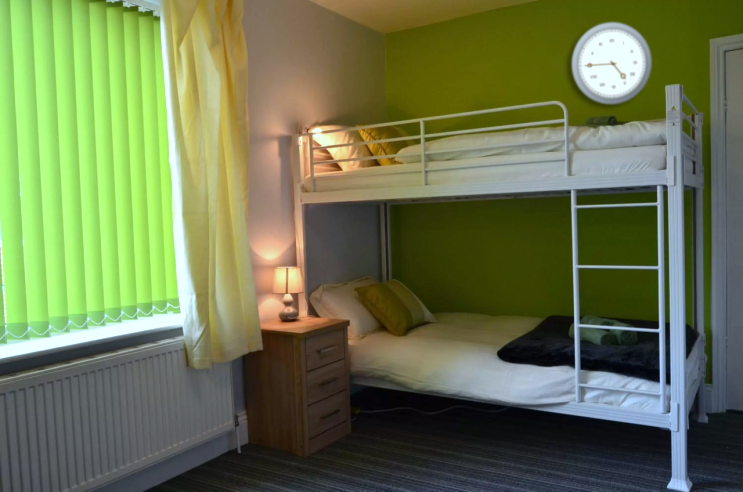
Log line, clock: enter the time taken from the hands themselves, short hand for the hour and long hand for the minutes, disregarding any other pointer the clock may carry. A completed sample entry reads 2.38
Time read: 4.45
